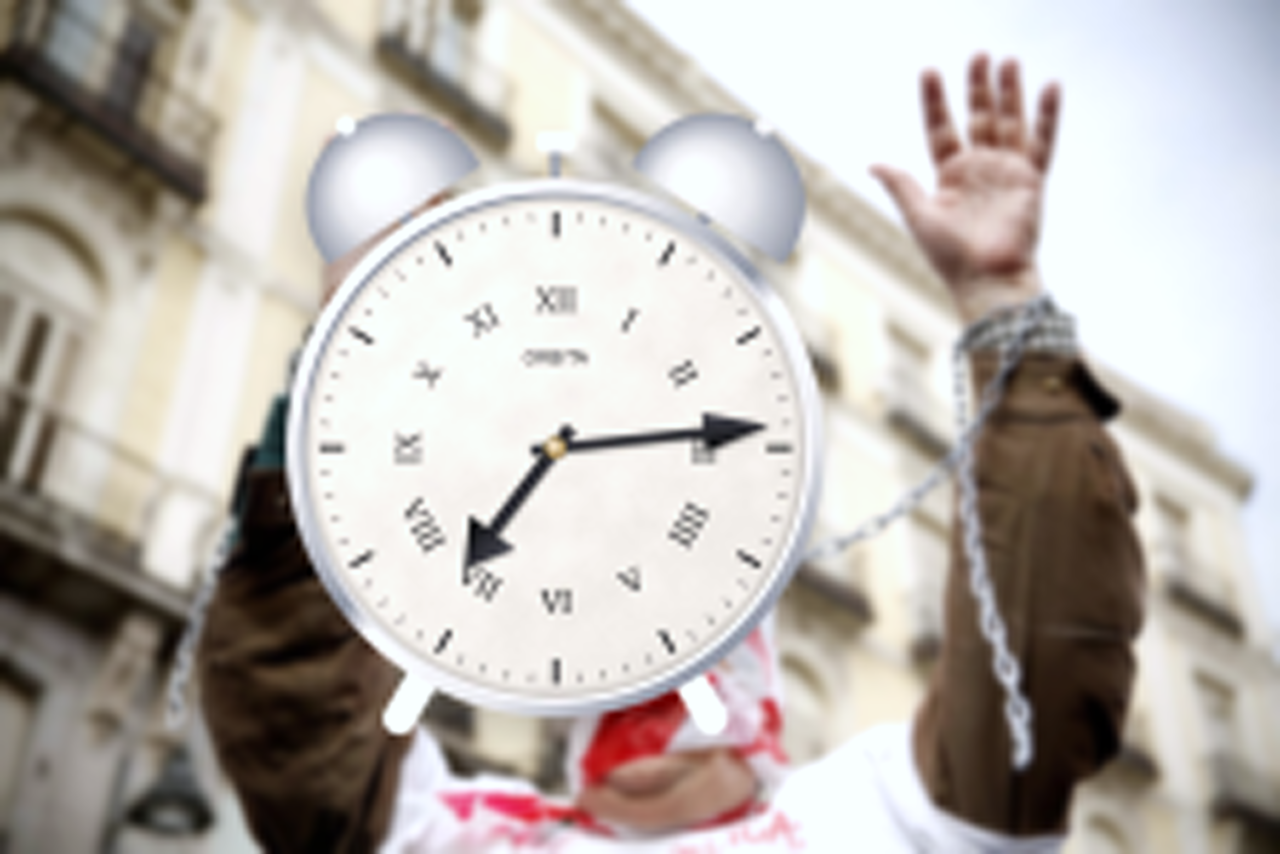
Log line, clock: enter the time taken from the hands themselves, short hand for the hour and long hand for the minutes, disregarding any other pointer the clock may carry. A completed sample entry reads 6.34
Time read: 7.14
